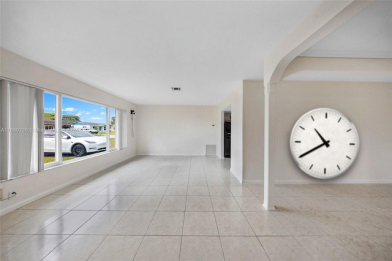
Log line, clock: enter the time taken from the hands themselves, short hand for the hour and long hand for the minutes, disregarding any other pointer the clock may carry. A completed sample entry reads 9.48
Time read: 10.40
